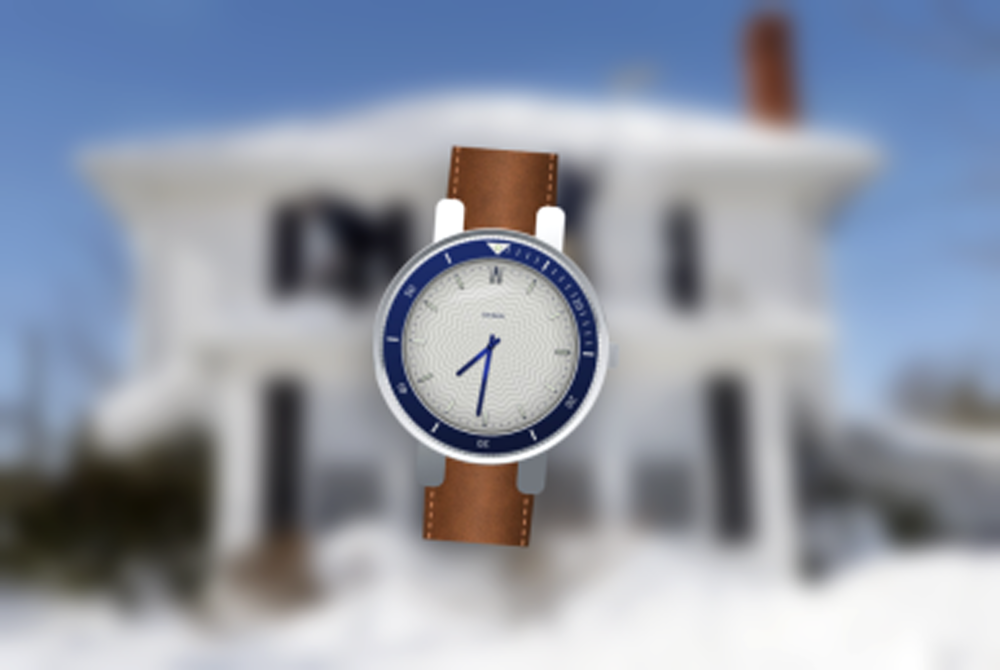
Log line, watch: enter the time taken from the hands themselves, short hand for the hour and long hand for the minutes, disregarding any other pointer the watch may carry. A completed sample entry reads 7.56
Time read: 7.31
